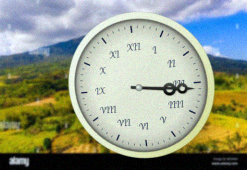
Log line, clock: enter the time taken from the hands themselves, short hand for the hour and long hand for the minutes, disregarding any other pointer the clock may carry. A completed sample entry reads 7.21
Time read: 3.16
